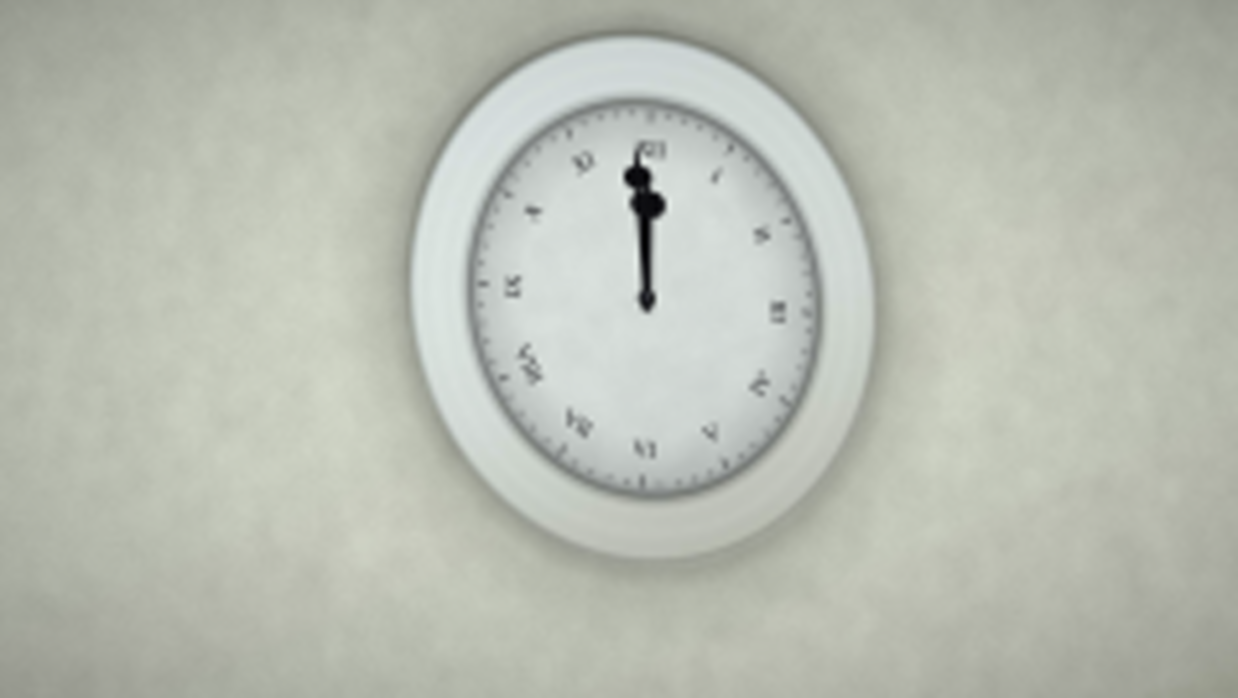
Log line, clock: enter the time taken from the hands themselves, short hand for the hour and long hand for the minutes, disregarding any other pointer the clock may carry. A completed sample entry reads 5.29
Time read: 11.59
